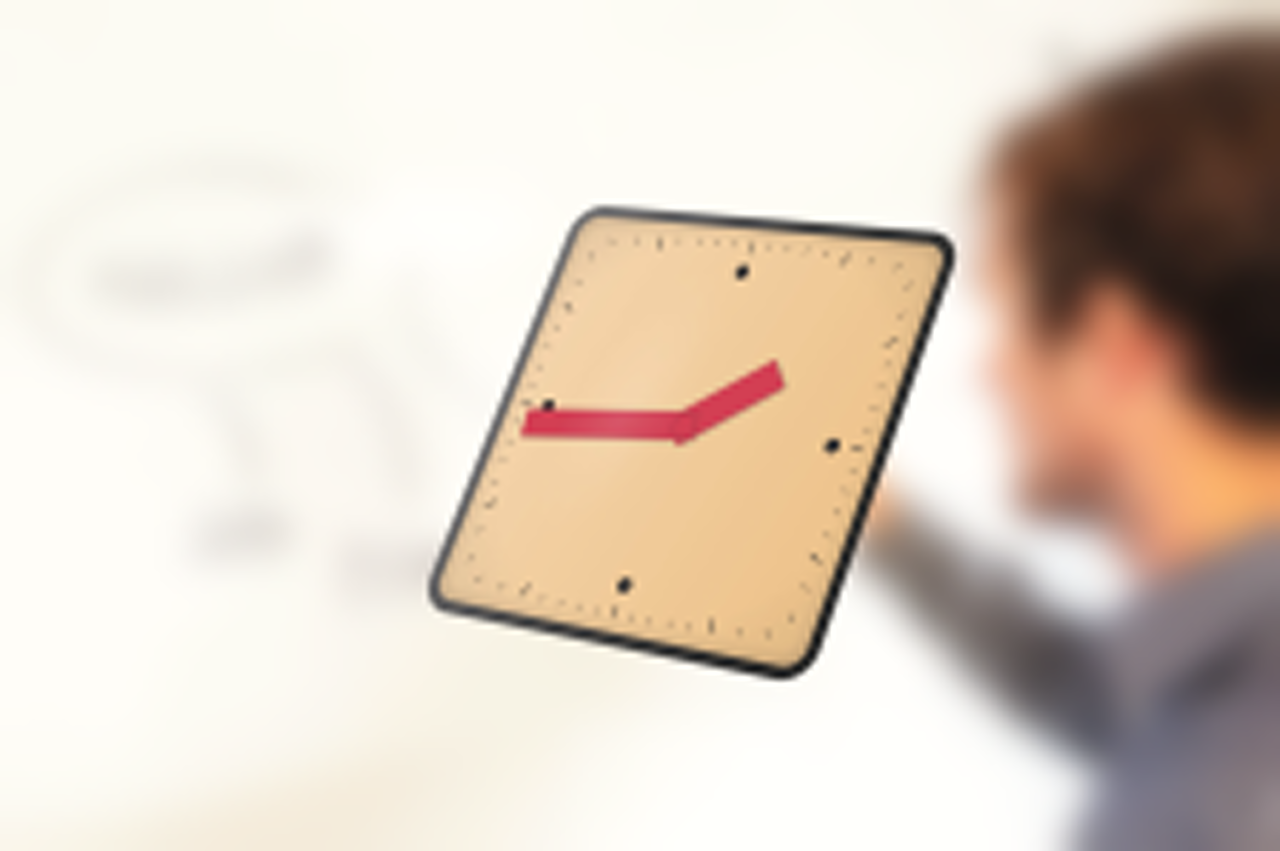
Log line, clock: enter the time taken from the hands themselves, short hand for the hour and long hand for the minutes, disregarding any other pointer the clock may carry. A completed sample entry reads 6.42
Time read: 1.44
